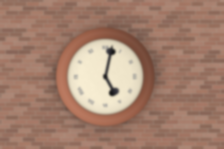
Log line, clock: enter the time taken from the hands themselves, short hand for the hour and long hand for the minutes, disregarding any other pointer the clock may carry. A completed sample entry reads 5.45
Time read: 5.02
